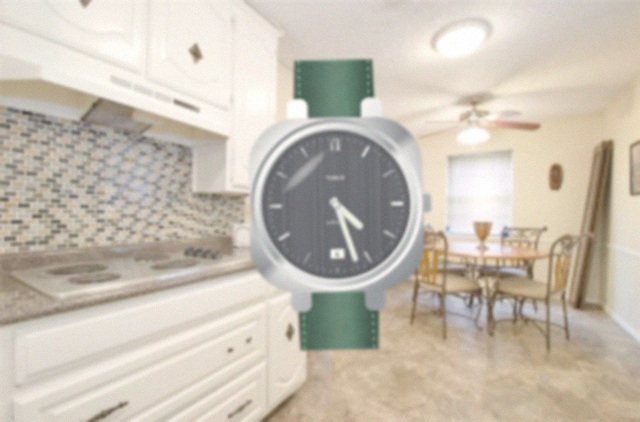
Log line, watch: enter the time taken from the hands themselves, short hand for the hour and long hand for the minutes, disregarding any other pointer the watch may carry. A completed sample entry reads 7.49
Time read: 4.27
